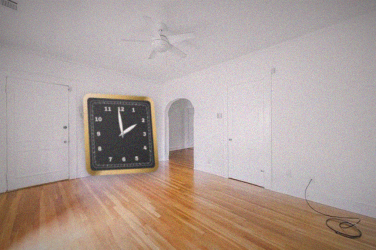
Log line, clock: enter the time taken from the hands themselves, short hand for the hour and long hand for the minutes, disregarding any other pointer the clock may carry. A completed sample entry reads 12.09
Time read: 1.59
